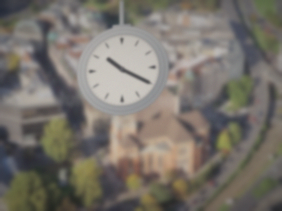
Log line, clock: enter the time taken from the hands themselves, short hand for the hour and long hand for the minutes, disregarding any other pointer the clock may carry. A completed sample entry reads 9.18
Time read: 10.20
